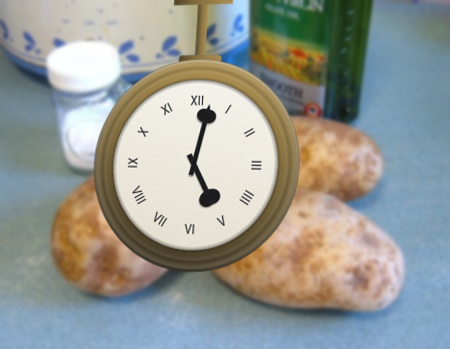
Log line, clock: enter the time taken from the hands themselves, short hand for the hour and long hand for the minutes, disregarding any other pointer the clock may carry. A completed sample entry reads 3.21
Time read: 5.02
